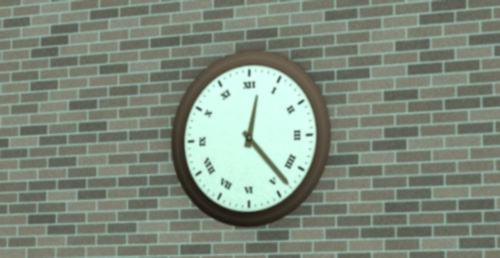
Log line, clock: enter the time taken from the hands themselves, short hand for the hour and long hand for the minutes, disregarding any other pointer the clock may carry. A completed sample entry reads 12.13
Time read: 12.23
